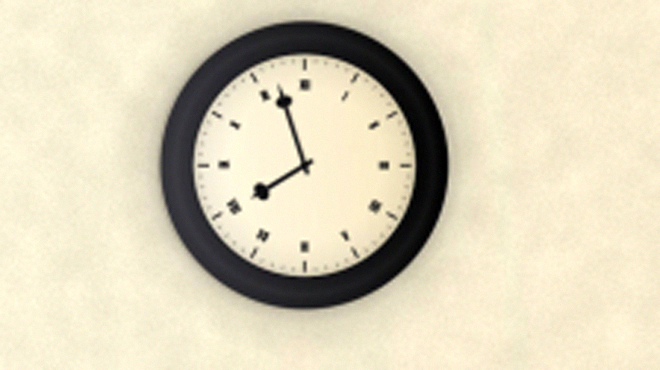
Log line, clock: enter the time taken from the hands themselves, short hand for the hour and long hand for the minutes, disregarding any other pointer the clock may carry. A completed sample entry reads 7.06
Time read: 7.57
